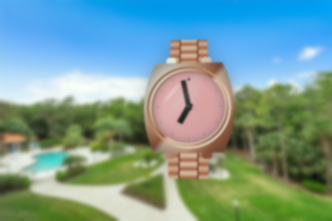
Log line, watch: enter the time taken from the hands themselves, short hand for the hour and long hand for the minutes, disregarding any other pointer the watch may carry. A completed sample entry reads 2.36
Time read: 6.58
